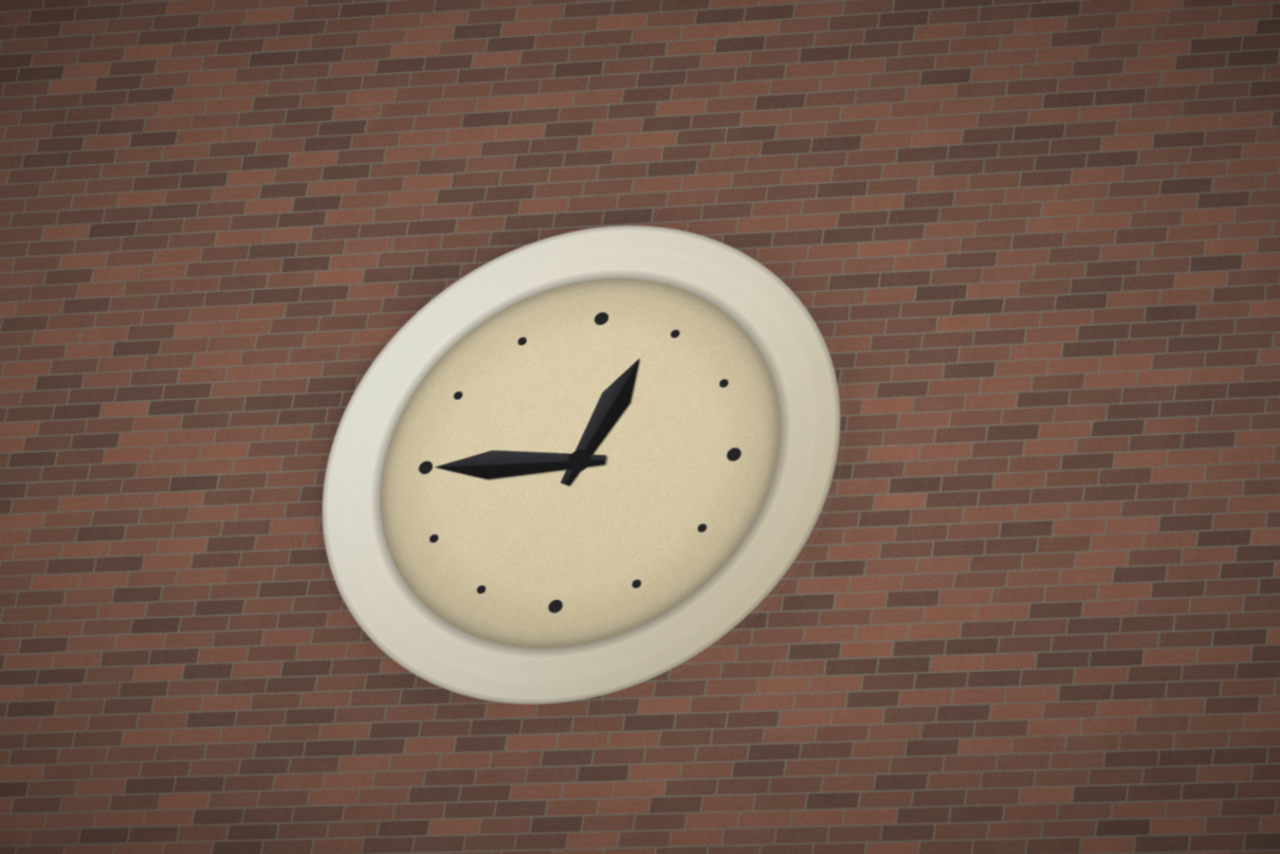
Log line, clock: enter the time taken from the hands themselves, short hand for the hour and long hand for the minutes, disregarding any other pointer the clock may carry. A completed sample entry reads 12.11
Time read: 12.45
